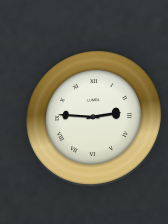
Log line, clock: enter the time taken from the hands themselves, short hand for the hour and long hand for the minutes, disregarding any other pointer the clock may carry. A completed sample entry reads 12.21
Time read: 2.46
